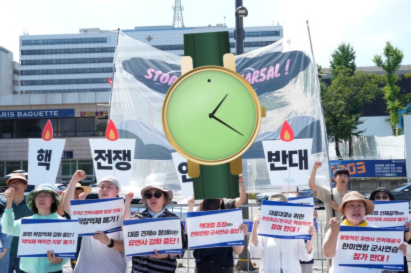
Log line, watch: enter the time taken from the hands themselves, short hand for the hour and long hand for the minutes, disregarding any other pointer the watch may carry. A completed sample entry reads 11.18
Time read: 1.21
